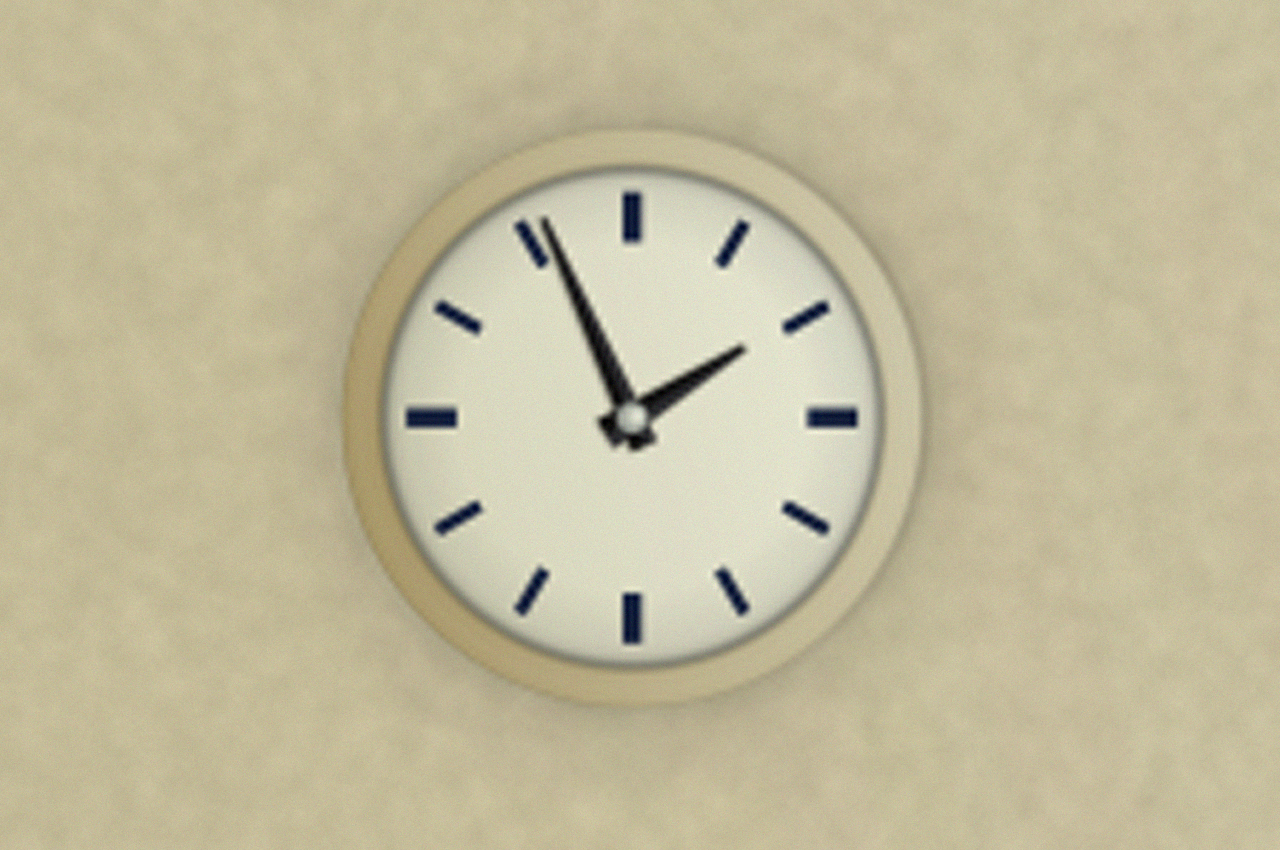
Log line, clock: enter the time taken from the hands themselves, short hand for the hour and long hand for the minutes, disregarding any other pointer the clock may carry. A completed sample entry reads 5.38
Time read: 1.56
